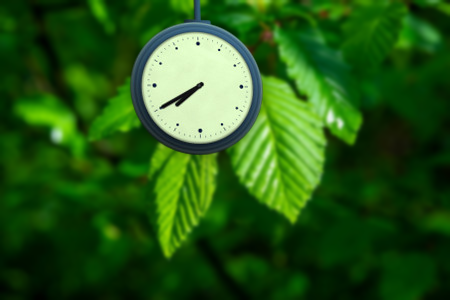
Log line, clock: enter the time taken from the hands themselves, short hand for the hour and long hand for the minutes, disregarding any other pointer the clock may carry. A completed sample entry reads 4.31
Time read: 7.40
